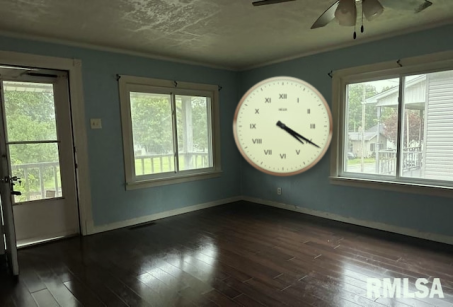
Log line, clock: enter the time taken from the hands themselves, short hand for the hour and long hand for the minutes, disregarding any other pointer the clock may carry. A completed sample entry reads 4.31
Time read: 4.20
